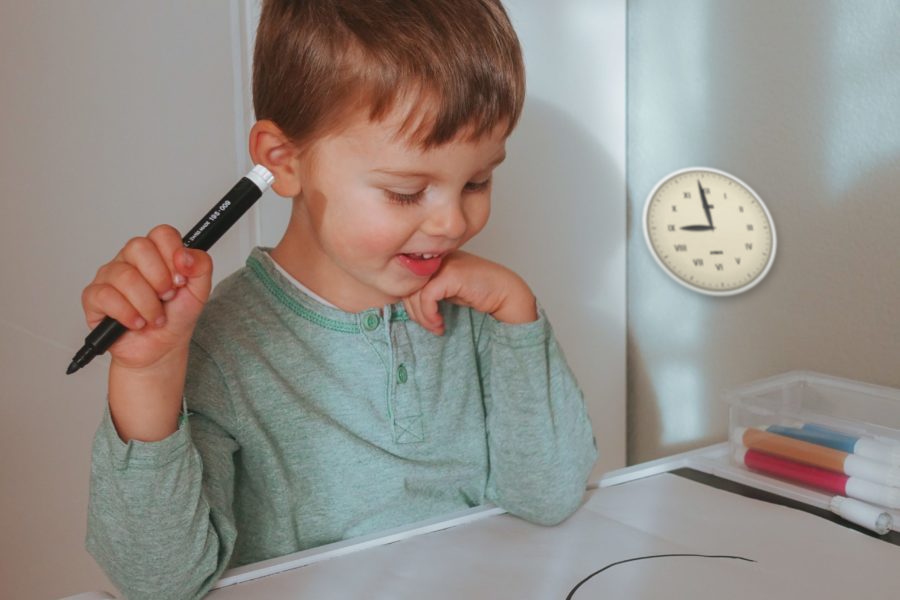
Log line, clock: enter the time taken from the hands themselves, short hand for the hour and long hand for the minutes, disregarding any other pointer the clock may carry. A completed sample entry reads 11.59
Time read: 8.59
